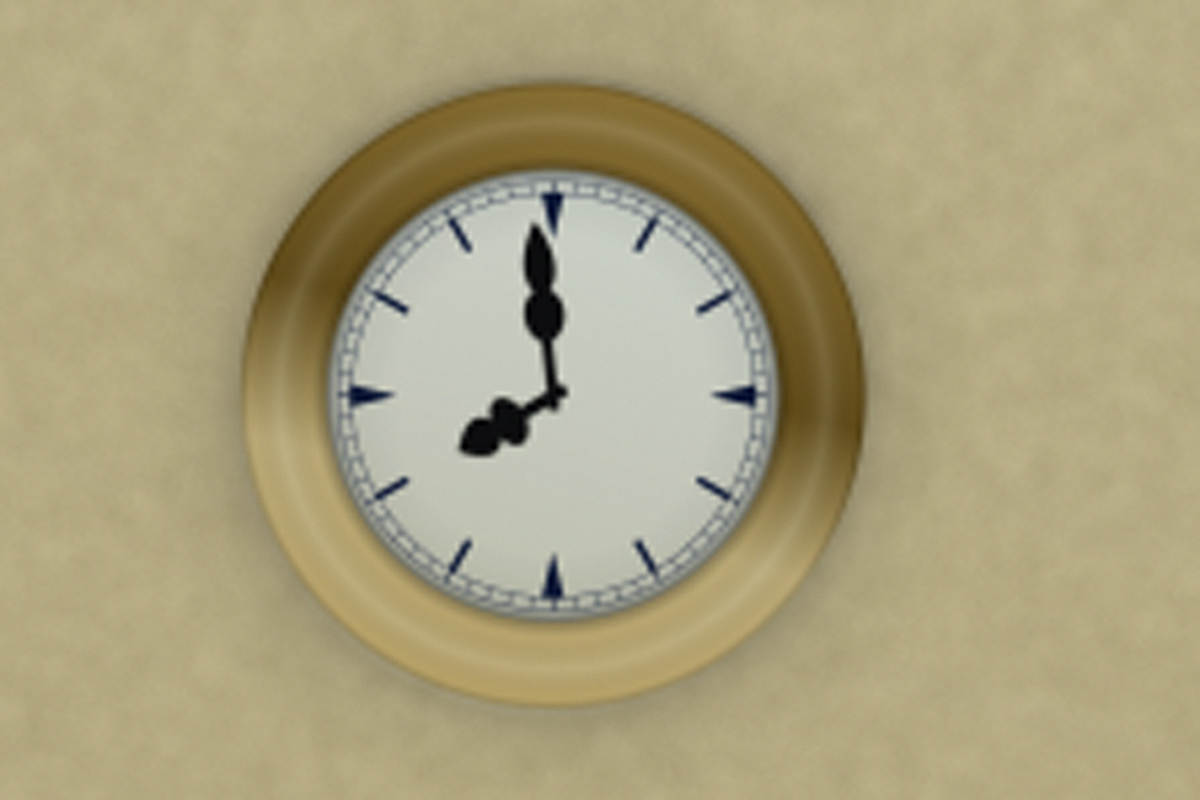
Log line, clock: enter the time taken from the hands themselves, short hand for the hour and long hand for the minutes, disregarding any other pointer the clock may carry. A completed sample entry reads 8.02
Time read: 7.59
